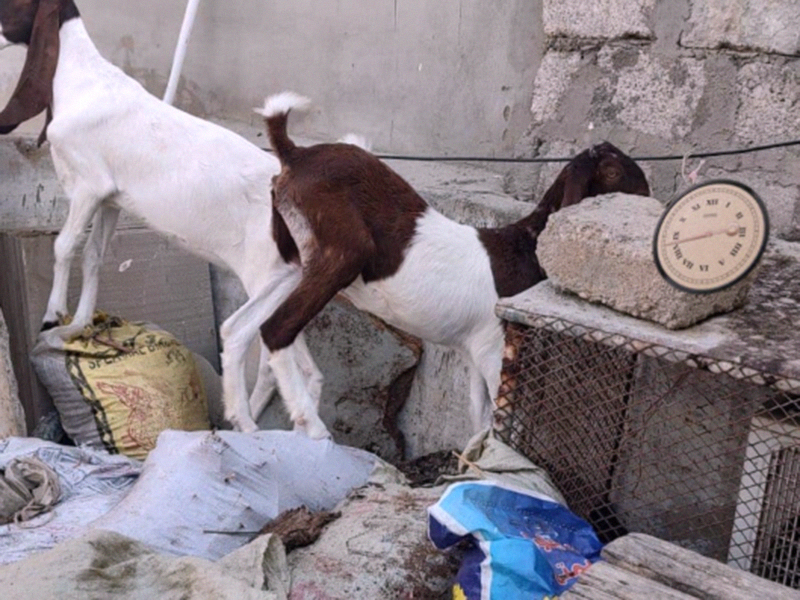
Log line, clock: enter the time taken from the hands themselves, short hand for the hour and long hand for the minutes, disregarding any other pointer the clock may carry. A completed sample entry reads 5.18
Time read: 2.43
